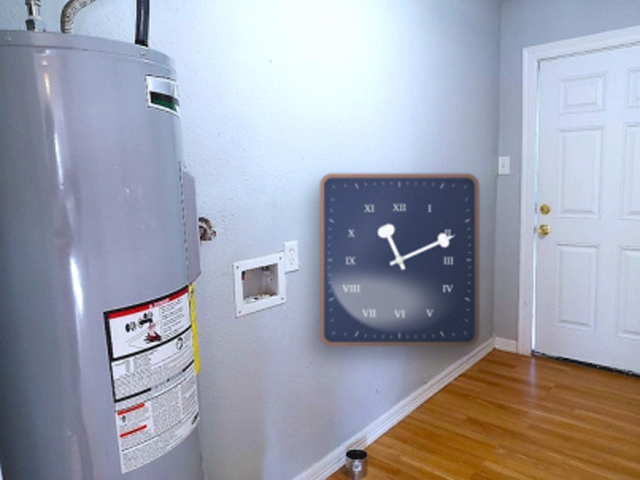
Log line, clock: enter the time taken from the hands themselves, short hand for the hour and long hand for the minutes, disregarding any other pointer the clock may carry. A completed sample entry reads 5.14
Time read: 11.11
